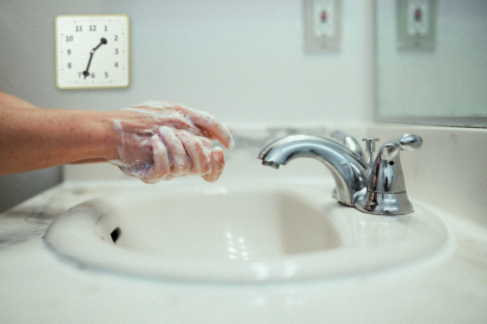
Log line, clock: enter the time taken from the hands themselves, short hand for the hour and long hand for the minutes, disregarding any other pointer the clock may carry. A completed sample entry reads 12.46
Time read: 1.33
